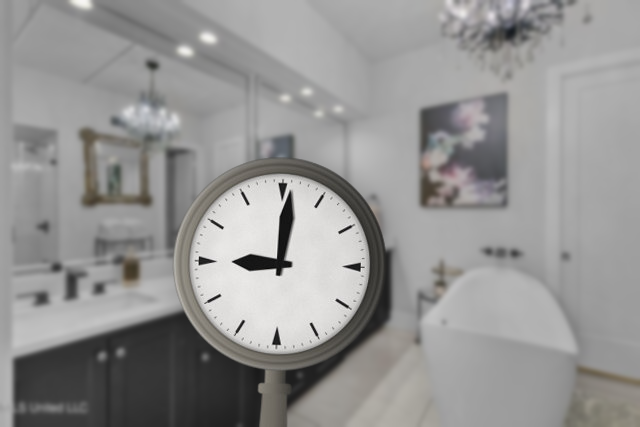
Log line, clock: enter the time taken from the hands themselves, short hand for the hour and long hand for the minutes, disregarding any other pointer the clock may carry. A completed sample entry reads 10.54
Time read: 9.01
